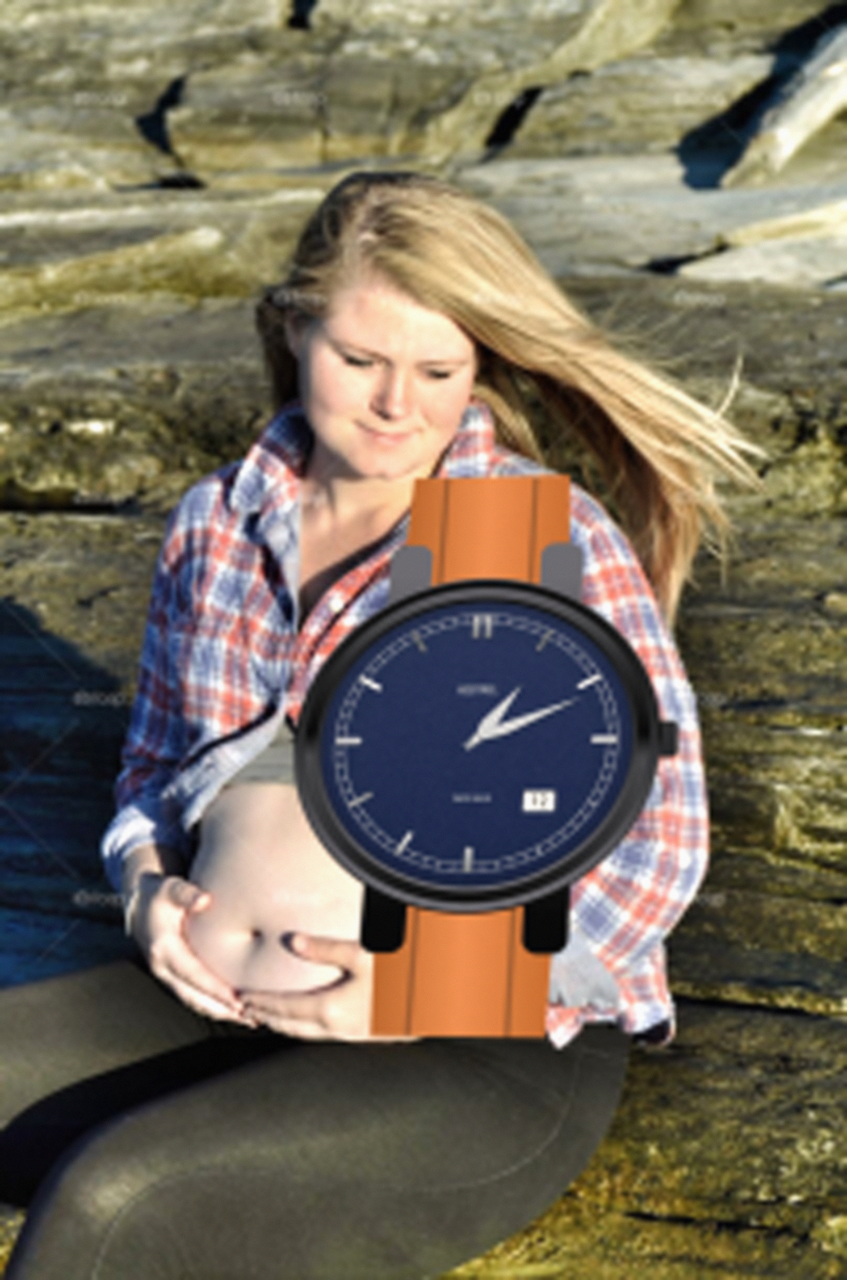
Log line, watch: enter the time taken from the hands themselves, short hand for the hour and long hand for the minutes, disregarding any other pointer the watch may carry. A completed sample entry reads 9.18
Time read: 1.11
